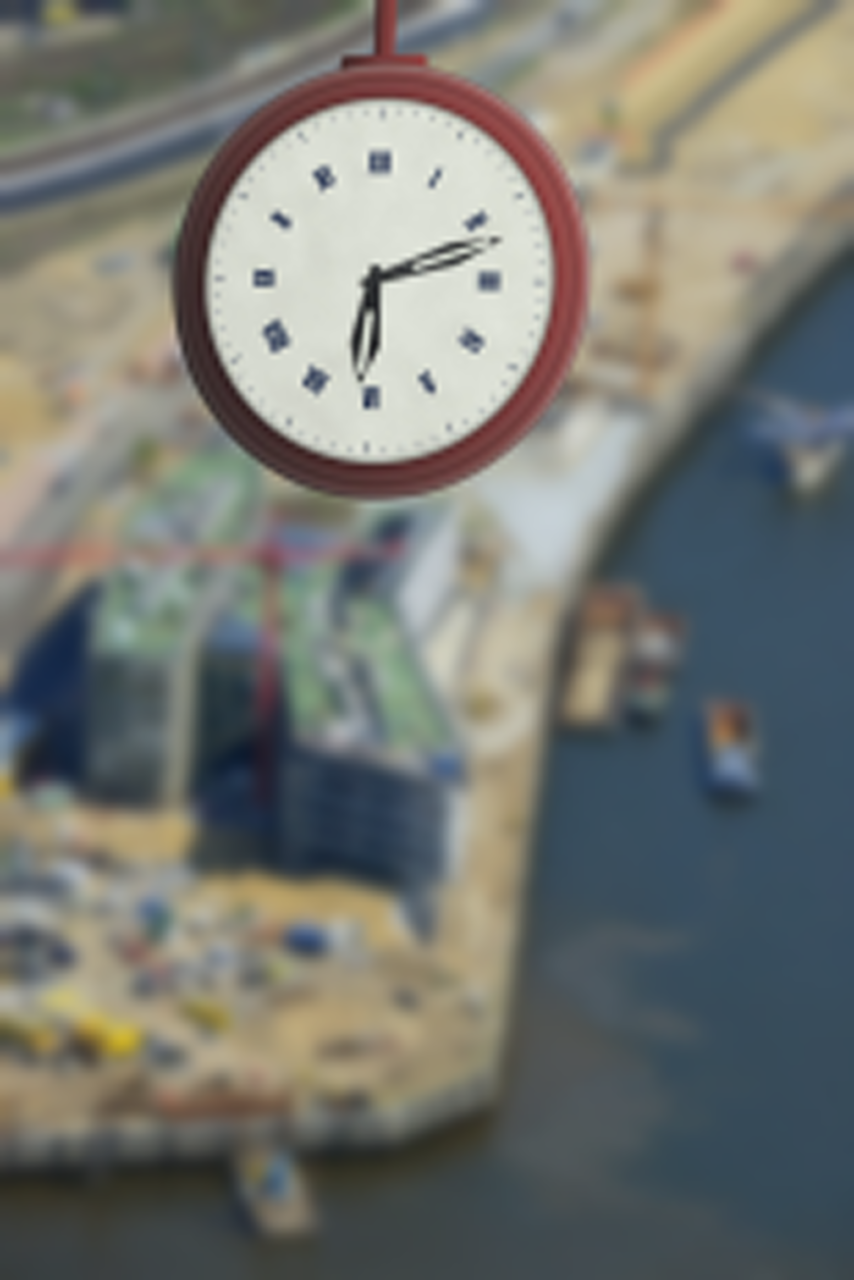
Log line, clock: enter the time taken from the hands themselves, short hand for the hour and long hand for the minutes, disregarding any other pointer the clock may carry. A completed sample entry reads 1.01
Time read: 6.12
